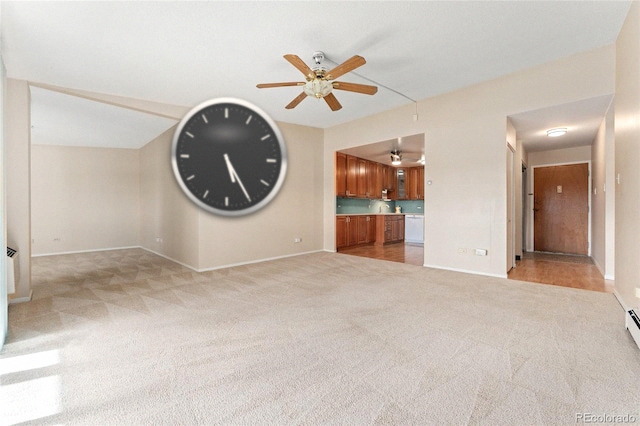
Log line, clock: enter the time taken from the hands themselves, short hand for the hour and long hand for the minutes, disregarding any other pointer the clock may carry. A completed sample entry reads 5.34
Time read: 5.25
